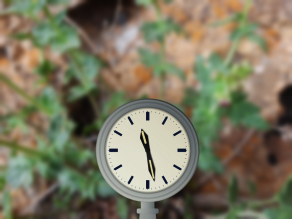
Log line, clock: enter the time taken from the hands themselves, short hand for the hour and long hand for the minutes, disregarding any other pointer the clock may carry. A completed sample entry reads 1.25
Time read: 11.28
